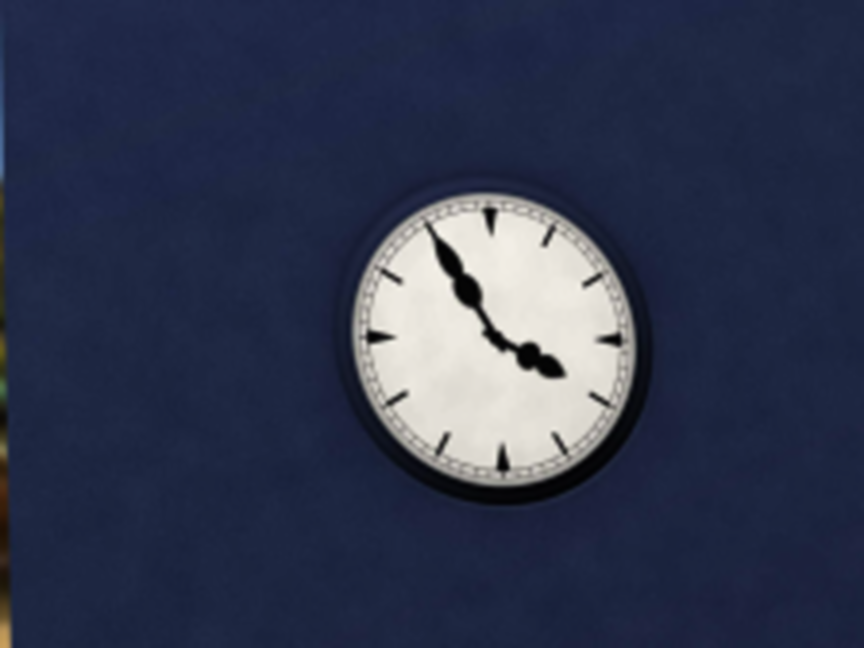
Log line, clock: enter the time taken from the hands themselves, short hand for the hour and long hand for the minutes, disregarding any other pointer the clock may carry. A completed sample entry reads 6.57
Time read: 3.55
